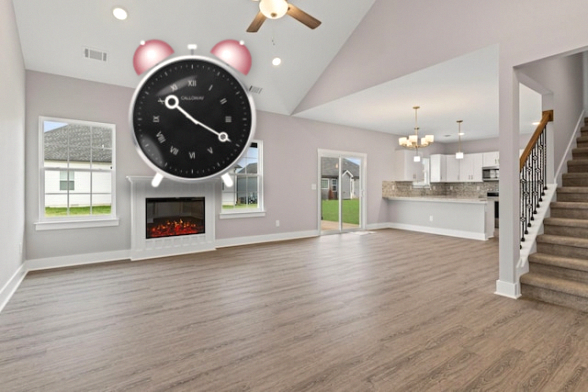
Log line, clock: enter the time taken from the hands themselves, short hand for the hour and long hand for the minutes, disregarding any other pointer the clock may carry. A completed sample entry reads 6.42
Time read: 10.20
